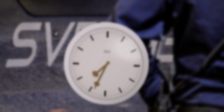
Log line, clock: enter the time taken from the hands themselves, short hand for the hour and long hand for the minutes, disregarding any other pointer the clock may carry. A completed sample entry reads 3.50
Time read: 7.34
